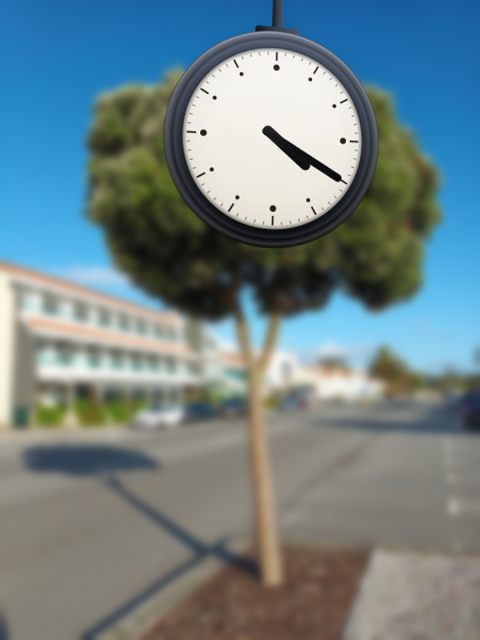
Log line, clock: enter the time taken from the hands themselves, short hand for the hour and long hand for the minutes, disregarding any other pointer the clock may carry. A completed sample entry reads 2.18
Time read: 4.20
